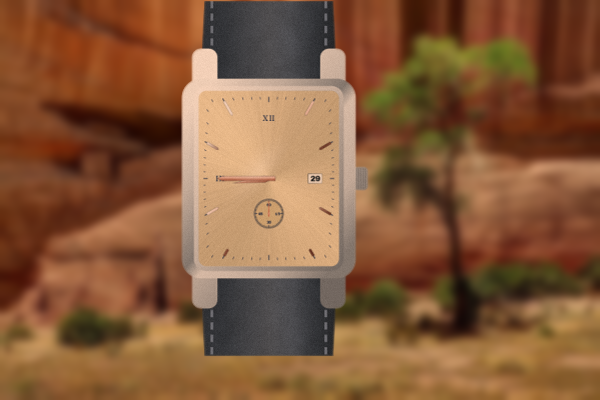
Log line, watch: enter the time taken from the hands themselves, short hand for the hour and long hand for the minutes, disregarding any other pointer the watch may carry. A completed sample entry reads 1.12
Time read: 8.45
